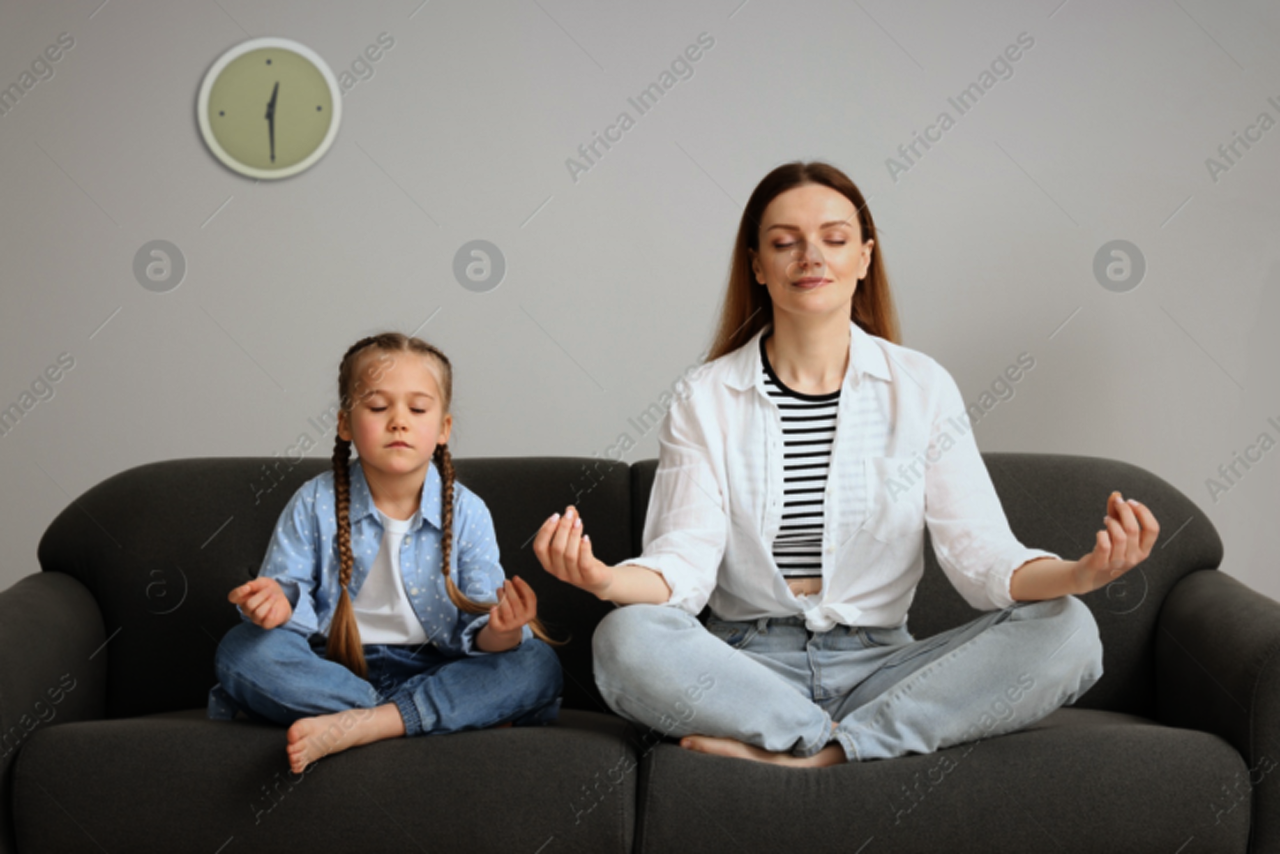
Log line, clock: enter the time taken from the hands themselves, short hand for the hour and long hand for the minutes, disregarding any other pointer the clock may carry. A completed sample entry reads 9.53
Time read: 12.30
